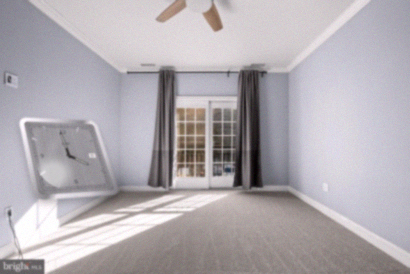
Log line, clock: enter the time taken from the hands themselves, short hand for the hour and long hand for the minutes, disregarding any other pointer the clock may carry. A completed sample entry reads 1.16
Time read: 3.59
